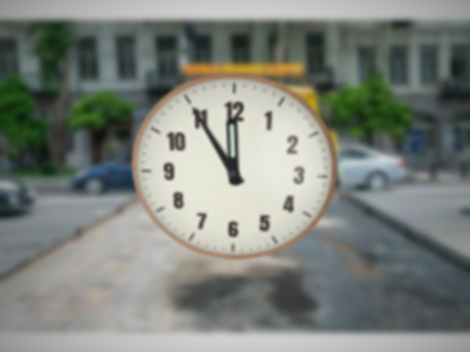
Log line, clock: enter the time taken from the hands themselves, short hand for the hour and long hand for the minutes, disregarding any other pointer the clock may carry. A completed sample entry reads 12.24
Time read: 11.55
